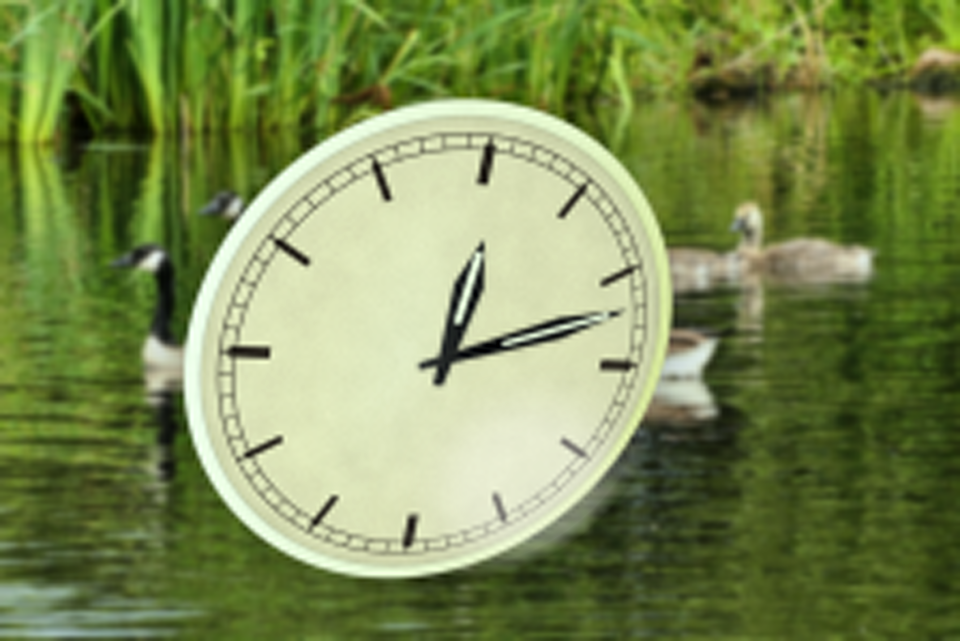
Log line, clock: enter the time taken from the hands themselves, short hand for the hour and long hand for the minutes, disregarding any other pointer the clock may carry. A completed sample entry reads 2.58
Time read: 12.12
